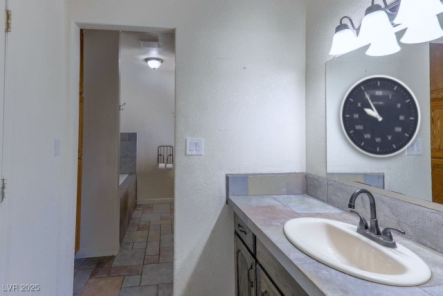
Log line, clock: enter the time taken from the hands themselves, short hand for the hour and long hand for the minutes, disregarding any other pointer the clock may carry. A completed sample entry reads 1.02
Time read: 9.55
